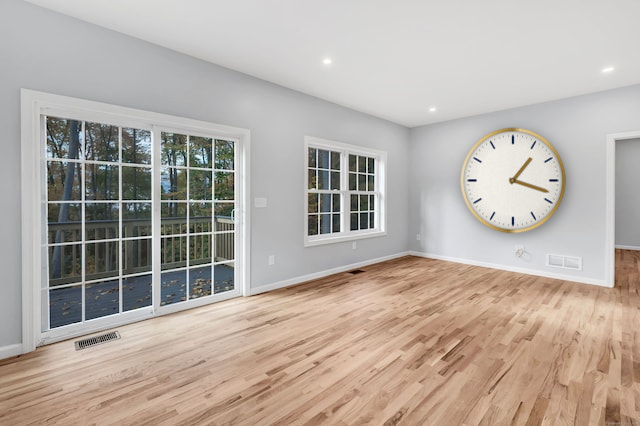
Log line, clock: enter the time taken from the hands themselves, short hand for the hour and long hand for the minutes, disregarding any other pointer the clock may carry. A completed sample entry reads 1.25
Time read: 1.18
